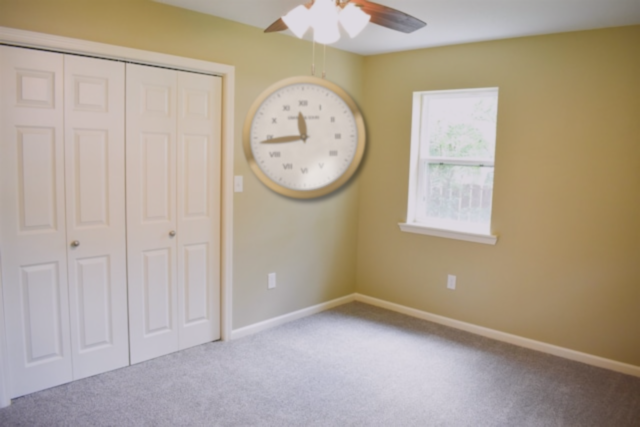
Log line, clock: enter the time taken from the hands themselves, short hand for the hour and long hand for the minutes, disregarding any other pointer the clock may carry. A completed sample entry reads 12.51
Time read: 11.44
